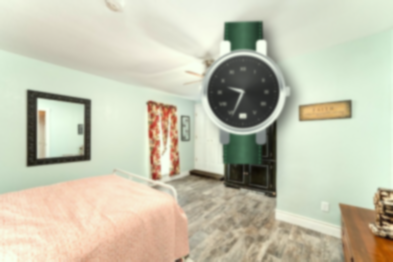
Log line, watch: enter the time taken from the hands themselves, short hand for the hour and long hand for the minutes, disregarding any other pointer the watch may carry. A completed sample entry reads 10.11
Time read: 9.34
